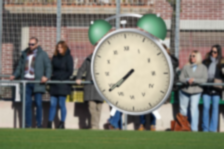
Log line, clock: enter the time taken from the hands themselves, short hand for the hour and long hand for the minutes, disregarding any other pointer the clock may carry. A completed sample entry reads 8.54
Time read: 7.39
